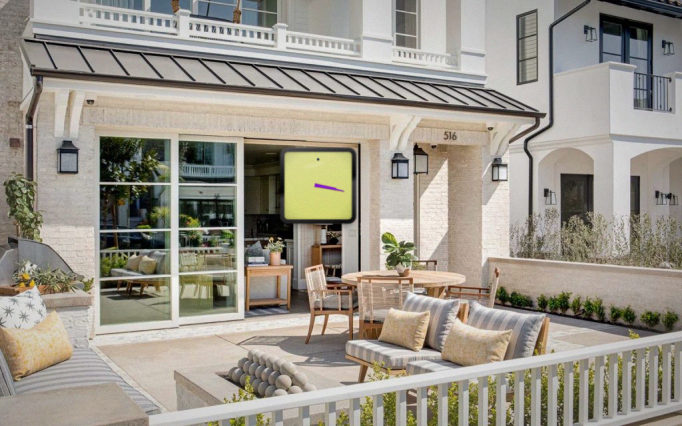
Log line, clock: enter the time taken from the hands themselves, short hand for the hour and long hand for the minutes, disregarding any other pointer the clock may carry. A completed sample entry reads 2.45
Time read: 3.17
